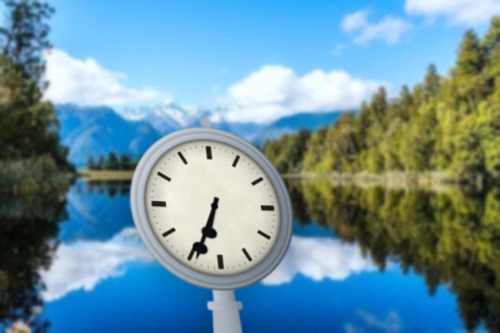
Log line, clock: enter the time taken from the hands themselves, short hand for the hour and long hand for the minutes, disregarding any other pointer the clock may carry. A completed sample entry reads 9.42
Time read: 6.34
